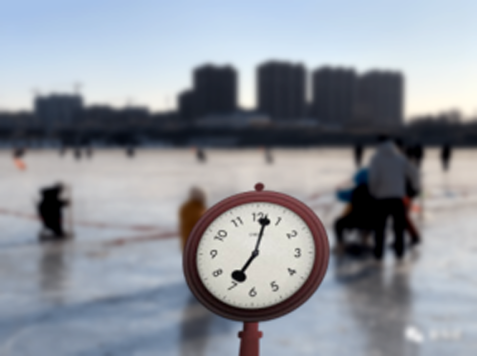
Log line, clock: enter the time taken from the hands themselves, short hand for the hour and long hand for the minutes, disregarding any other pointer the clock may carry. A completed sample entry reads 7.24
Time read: 7.02
